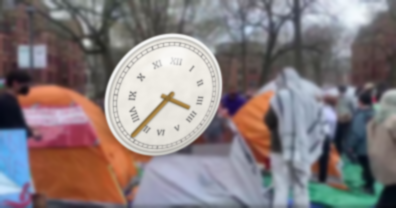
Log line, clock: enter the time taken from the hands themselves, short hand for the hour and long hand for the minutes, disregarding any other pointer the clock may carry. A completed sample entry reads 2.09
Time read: 3.36
